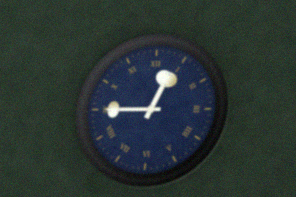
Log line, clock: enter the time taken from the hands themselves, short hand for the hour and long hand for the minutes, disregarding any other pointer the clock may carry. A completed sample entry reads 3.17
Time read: 12.45
